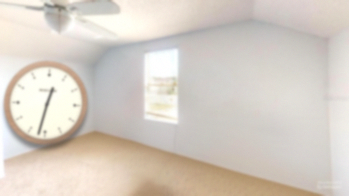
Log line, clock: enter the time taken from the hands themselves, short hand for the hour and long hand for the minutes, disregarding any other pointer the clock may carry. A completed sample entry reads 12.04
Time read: 12.32
